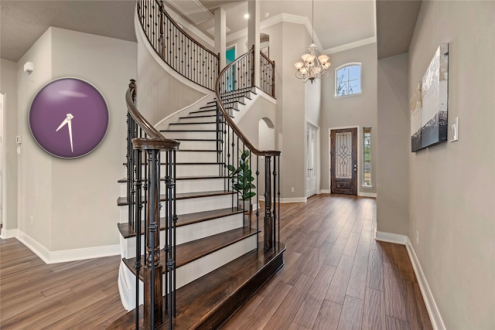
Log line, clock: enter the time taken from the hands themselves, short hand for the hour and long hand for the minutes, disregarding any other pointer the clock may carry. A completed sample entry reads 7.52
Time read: 7.29
